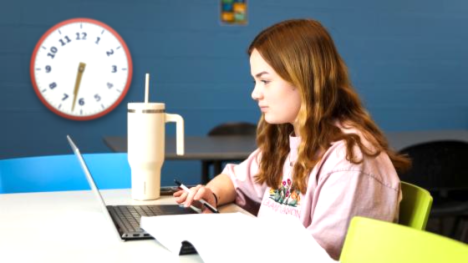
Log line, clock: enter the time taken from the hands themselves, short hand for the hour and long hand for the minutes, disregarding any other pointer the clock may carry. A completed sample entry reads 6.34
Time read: 6.32
